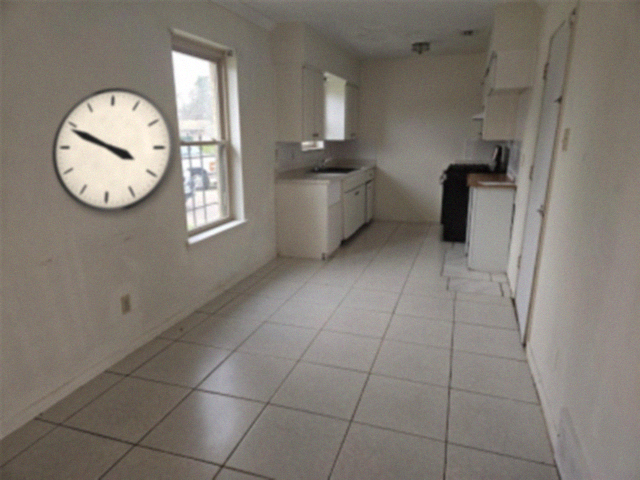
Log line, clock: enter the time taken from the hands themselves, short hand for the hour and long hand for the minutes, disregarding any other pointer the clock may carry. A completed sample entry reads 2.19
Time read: 3.49
